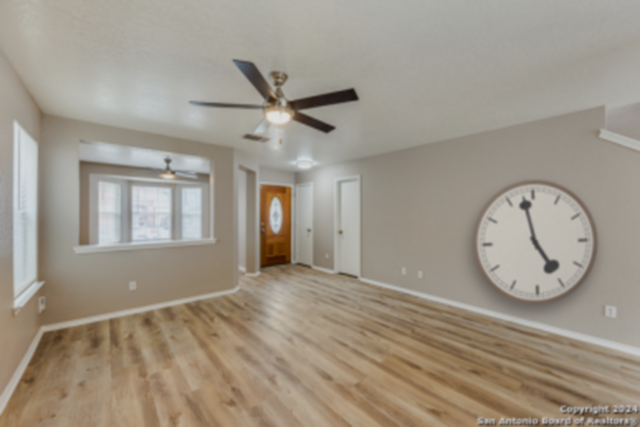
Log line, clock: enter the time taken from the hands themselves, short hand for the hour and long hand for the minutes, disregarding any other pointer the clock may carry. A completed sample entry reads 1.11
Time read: 4.58
